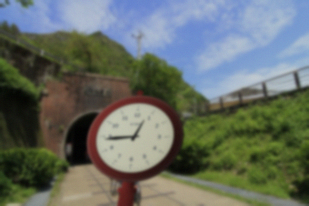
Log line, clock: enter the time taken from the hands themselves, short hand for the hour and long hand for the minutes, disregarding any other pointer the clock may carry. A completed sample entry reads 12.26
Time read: 12.44
